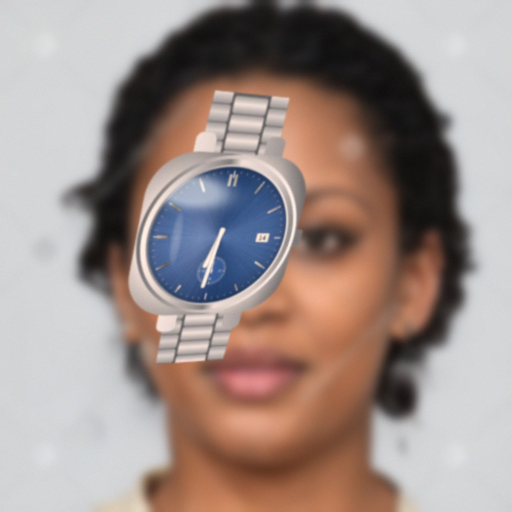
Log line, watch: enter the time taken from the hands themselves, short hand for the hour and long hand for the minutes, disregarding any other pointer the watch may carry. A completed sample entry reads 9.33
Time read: 6.31
